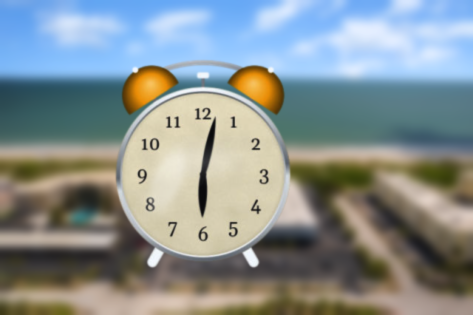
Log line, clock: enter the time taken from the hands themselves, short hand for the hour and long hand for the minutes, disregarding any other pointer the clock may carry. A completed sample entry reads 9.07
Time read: 6.02
